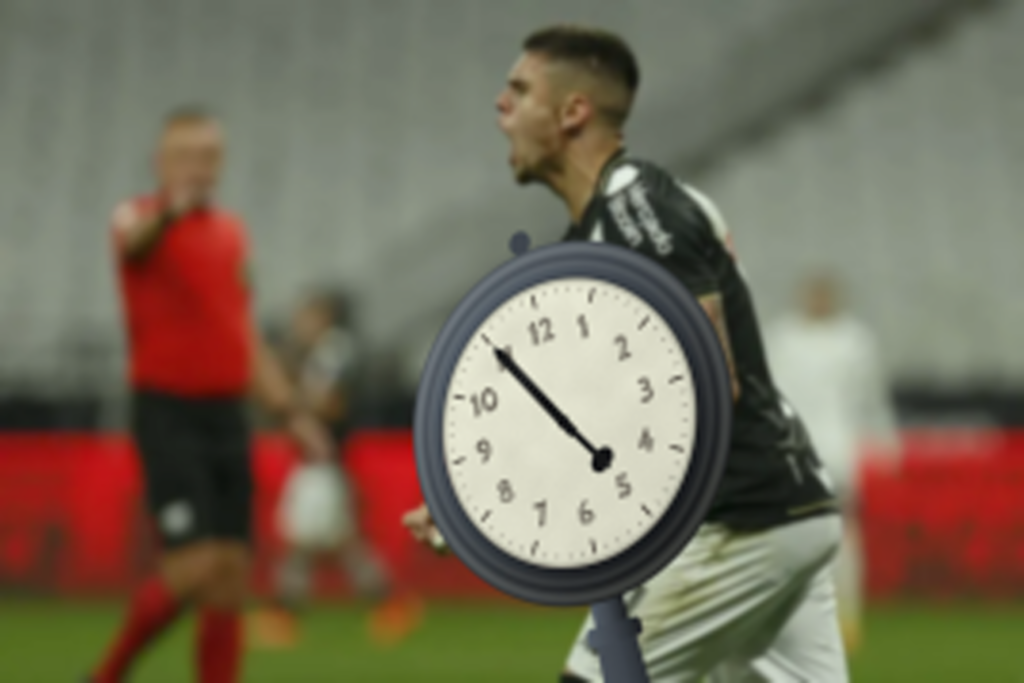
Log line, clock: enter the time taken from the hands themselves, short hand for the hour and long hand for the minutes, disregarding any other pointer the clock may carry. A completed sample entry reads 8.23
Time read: 4.55
